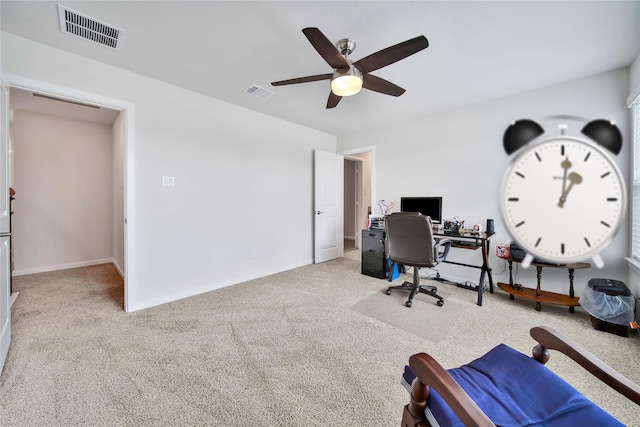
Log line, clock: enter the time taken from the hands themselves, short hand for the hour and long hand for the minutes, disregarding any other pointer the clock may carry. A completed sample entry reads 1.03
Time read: 1.01
